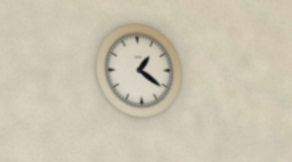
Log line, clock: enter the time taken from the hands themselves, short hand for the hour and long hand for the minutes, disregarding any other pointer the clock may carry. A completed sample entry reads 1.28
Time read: 1.21
